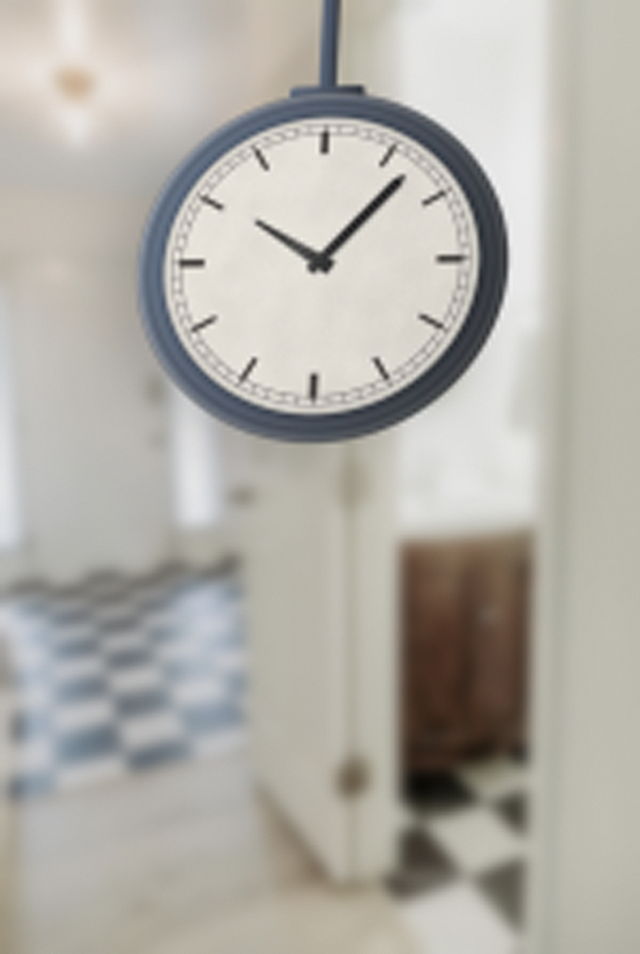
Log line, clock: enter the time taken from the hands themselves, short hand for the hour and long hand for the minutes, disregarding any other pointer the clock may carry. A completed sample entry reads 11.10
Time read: 10.07
